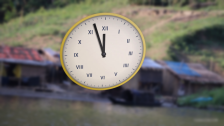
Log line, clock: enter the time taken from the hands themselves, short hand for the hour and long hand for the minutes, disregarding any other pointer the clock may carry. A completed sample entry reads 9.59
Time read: 11.57
